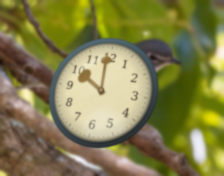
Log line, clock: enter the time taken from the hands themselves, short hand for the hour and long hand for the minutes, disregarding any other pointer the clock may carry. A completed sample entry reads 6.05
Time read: 9.59
